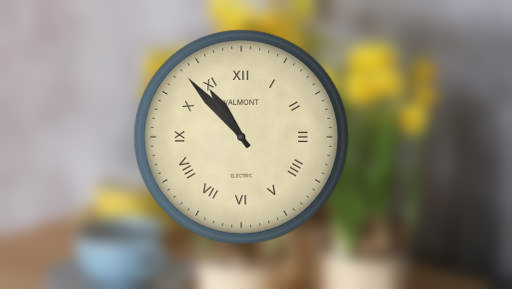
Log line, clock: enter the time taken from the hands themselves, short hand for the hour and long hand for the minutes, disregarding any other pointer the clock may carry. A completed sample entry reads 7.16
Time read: 10.53
